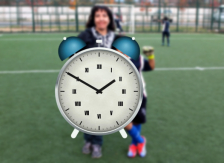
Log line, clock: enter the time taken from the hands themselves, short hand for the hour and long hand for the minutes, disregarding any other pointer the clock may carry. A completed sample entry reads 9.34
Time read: 1.50
